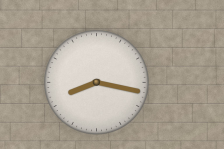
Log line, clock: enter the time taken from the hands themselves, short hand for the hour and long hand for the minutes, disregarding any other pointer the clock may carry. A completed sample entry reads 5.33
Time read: 8.17
